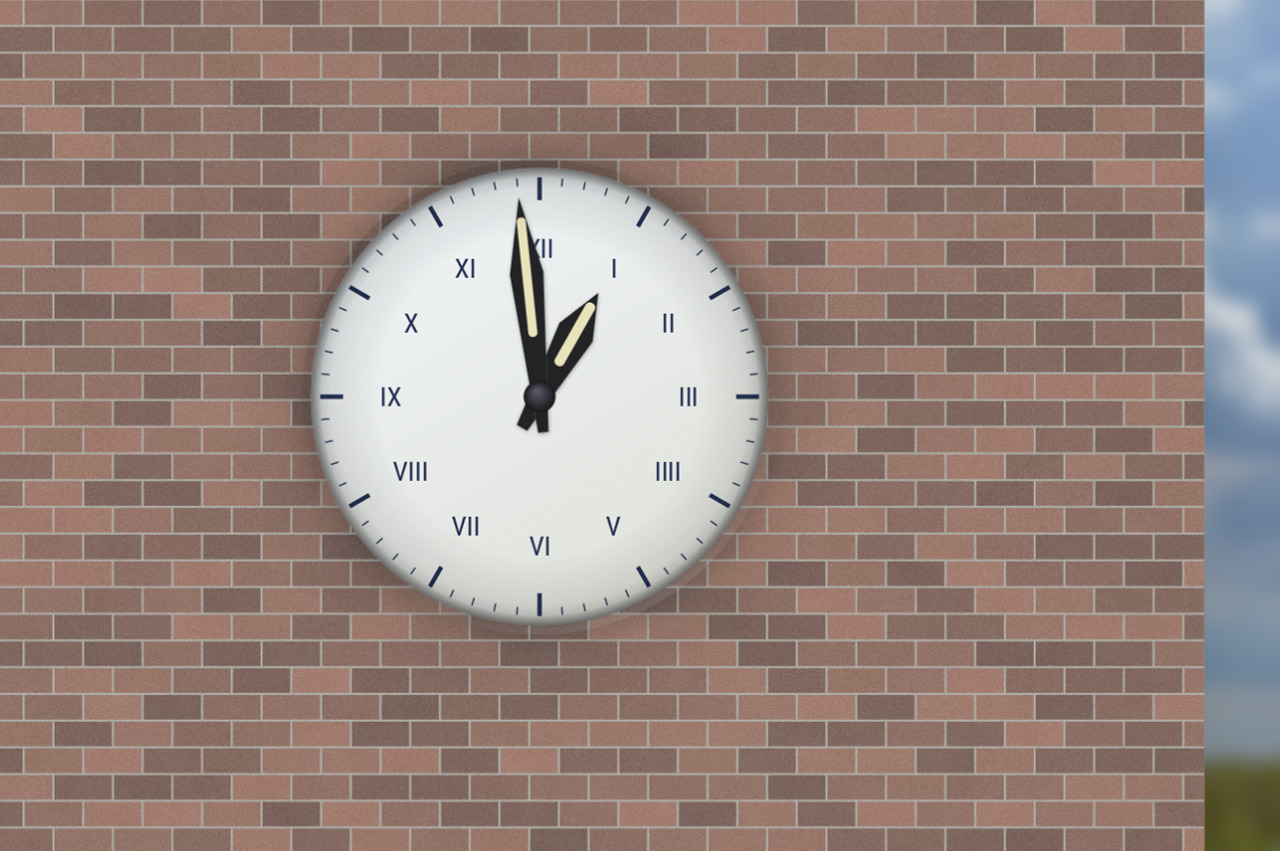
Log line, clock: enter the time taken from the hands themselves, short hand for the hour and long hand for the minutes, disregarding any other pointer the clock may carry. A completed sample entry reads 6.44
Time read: 12.59
